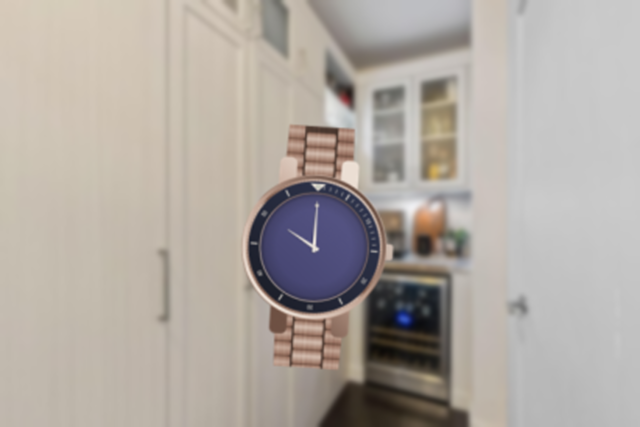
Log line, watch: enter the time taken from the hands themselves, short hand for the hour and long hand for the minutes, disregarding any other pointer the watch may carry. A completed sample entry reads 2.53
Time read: 10.00
